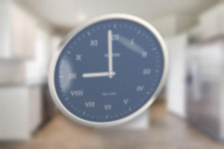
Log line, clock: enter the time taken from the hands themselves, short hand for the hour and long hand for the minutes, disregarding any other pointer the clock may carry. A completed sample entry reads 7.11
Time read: 8.59
